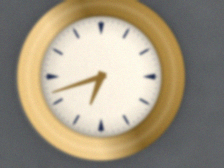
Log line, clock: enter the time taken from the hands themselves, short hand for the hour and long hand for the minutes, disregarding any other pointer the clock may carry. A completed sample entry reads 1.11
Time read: 6.42
